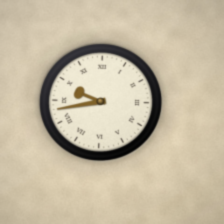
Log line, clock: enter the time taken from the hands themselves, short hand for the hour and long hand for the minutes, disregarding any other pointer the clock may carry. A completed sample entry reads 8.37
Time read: 9.43
